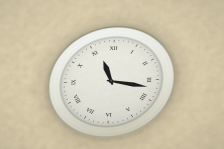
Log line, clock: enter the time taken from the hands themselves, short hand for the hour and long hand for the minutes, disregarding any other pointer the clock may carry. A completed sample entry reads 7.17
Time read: 11.17
